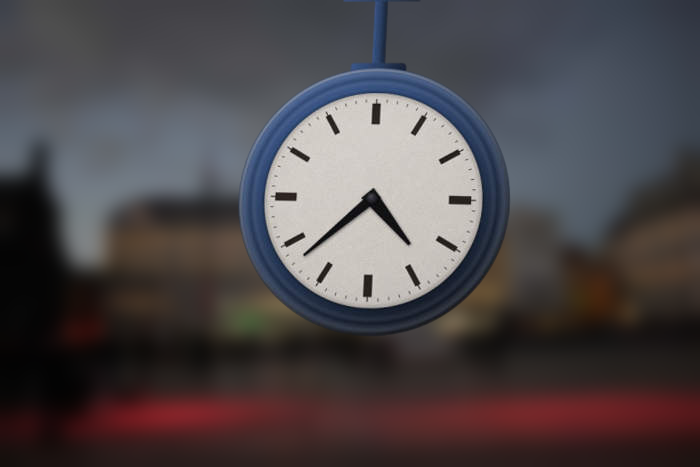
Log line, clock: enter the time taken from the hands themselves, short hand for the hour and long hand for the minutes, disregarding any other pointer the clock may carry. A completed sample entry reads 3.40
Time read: 4.38
